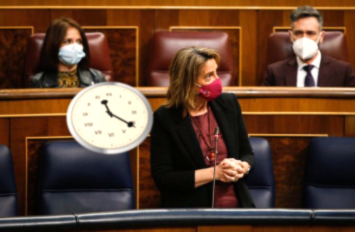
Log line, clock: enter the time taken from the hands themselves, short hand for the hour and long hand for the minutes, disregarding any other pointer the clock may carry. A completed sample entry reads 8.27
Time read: 11.21
